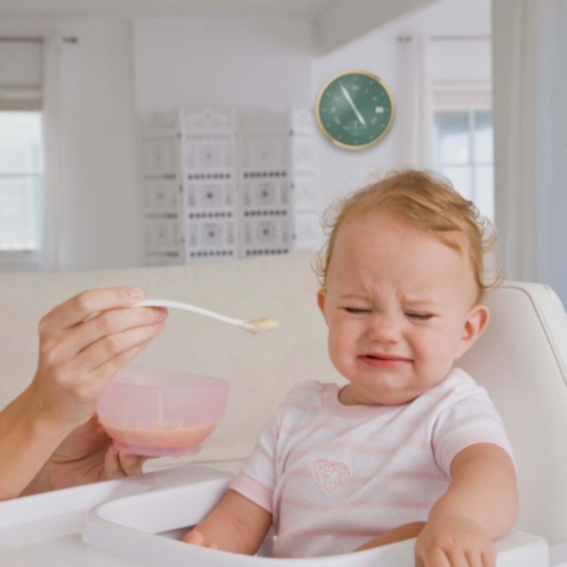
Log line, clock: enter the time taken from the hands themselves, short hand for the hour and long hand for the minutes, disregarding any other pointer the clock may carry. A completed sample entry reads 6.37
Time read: 4.55
